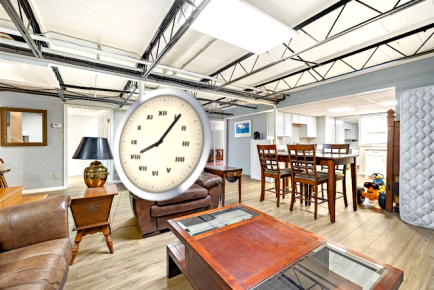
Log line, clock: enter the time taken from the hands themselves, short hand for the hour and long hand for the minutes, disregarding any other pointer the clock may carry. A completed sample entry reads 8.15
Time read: 8.06
